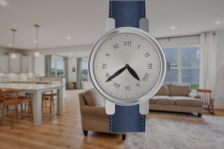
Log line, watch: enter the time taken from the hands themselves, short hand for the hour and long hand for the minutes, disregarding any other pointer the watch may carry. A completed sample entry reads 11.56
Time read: 4.39
